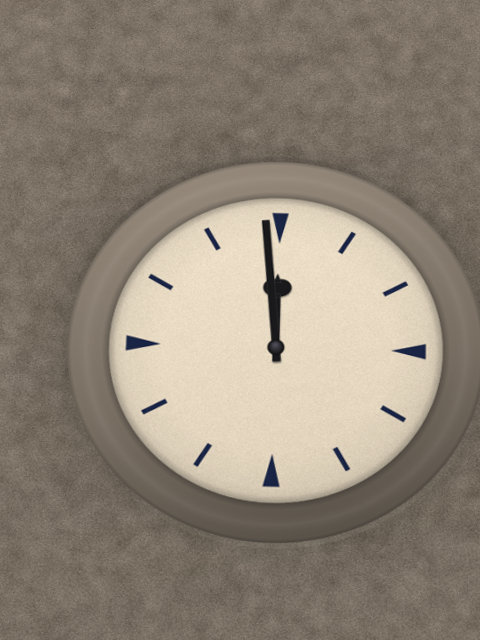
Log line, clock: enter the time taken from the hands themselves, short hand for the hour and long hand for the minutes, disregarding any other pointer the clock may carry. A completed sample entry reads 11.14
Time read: 11.59
